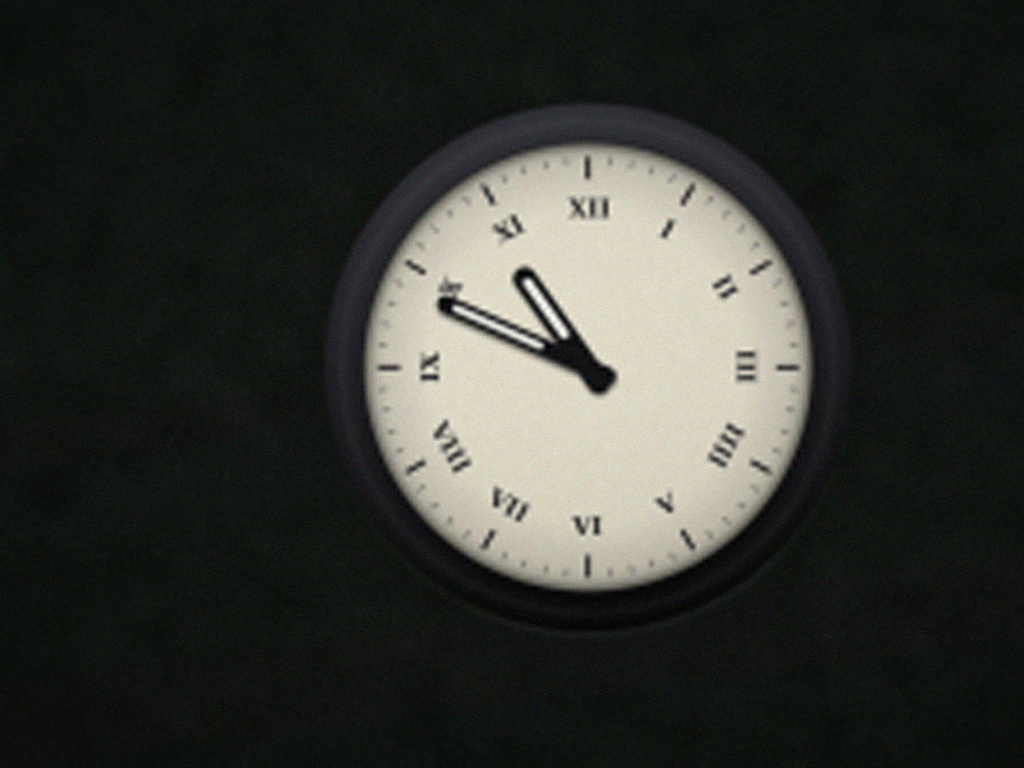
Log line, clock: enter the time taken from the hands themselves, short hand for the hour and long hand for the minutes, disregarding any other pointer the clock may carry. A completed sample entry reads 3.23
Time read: 10.49
